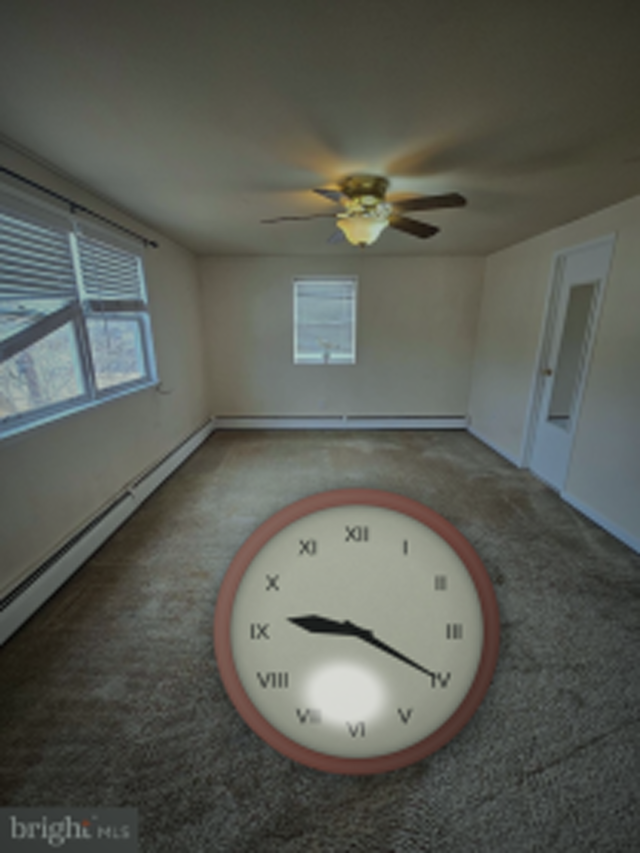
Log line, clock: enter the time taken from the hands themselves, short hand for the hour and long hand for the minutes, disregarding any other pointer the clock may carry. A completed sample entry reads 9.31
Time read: 9.20
